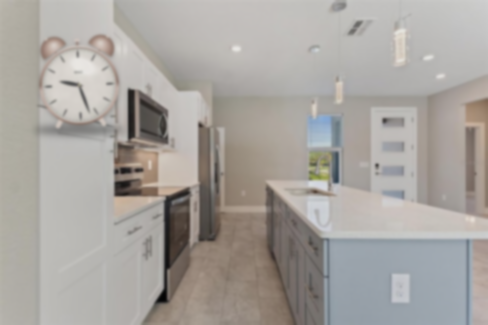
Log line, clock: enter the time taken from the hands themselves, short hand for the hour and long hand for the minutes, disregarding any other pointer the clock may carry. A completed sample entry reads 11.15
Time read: 9.27
